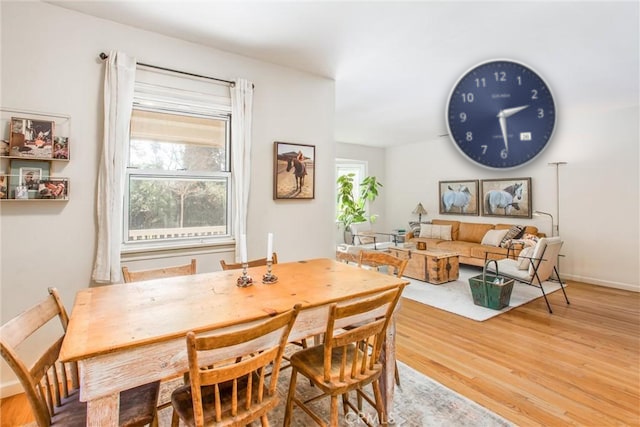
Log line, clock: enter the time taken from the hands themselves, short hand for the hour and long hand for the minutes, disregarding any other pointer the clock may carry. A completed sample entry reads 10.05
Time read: 2.29
